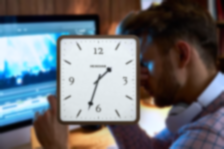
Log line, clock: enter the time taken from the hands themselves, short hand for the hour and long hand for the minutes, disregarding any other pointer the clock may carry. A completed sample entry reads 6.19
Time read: 1.33
